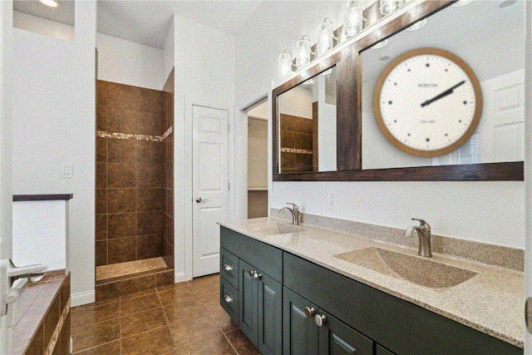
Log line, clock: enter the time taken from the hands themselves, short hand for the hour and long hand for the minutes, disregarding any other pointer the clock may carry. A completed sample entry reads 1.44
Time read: 2.10
